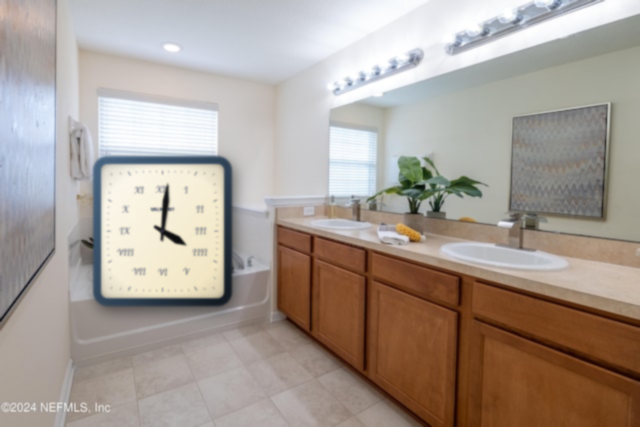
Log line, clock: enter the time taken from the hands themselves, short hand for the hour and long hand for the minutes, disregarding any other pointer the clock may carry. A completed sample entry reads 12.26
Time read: 4.01
